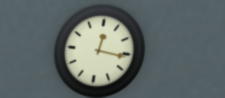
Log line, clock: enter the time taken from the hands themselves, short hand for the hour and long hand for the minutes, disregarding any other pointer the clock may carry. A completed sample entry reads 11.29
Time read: 12.16
